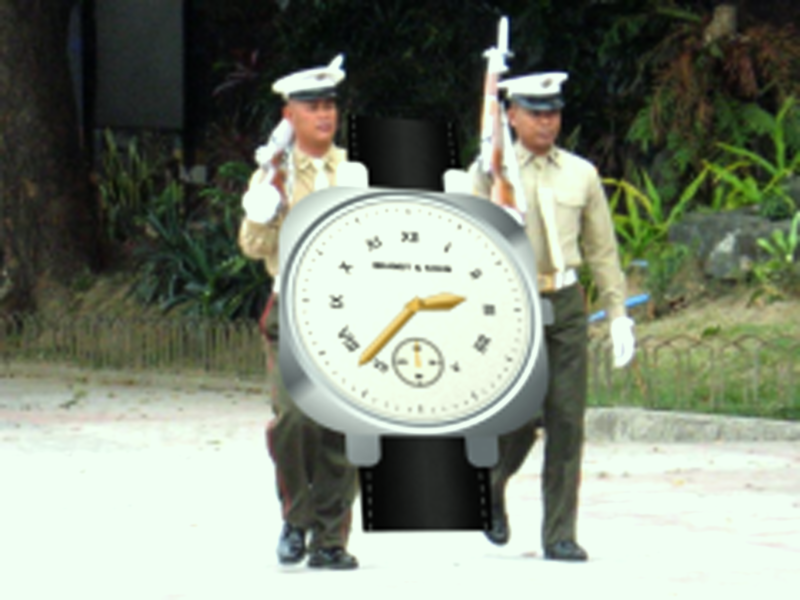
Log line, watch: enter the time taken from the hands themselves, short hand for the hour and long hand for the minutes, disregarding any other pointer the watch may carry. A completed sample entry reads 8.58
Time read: 2.37
